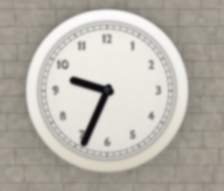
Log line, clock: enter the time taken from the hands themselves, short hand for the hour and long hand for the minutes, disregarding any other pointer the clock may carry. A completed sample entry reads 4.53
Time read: 9.34
